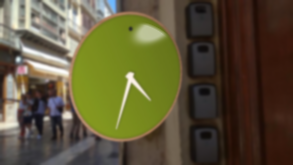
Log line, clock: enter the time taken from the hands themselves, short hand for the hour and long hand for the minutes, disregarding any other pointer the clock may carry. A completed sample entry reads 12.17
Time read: 4.33
